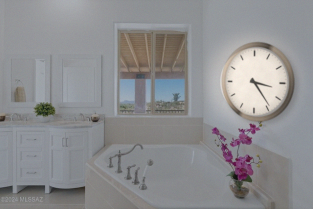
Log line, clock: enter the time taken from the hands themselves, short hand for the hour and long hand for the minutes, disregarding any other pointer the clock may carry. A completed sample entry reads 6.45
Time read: 3.24
